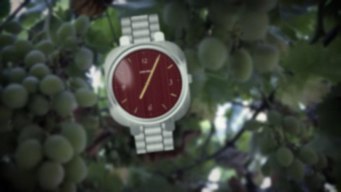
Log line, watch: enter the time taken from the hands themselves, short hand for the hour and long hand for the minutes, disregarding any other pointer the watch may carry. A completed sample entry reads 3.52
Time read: 7.05
